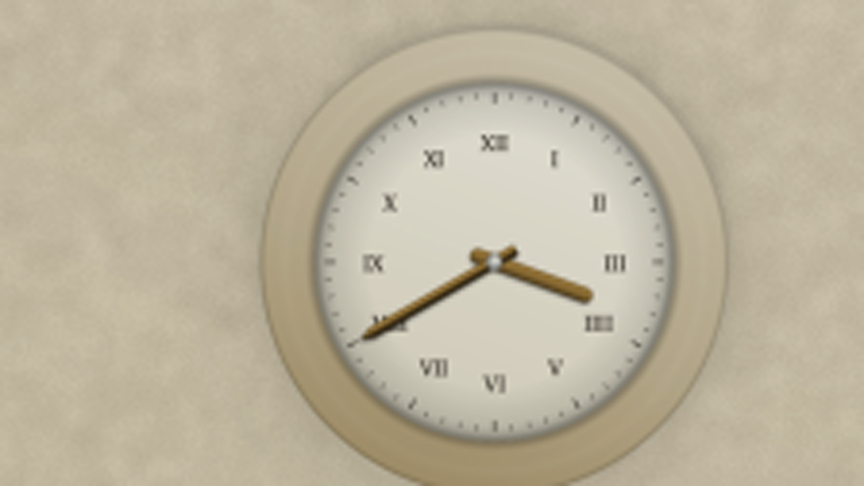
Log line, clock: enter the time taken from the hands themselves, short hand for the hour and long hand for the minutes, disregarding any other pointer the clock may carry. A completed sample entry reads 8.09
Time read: 3.40
